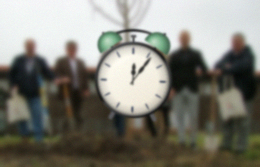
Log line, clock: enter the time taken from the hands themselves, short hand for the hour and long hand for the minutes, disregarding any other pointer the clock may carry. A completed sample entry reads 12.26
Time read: 12.06
